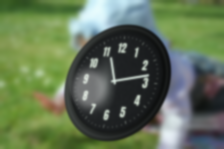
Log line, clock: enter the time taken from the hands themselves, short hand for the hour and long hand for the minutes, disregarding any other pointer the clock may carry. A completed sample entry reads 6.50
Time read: 11.13
